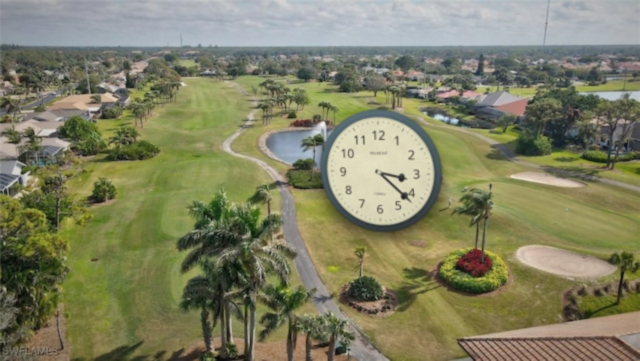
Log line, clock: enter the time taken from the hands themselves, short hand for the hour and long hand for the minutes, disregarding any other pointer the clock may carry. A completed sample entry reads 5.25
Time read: 3.22
